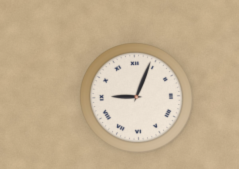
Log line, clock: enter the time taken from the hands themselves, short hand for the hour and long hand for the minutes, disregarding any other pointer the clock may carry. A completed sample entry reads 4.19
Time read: 9.04
